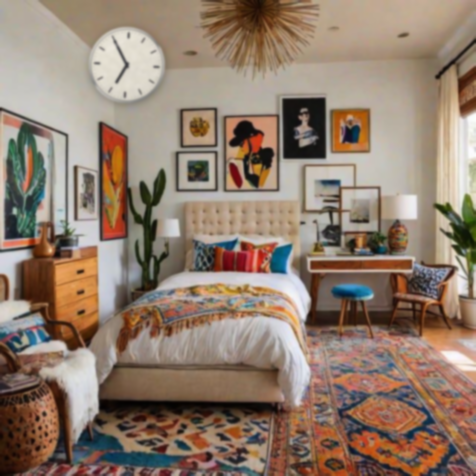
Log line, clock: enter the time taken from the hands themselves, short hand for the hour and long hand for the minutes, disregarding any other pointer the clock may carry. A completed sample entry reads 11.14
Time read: 6.55
